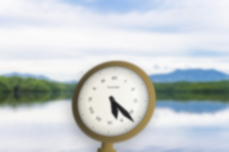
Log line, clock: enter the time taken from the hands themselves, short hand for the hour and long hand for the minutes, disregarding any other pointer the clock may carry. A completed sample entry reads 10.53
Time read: 5.22
